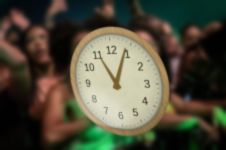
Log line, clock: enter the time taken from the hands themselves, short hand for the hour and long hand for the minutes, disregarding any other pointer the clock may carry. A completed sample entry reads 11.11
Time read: 11.04
